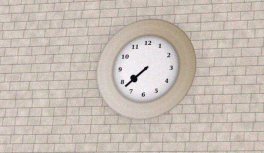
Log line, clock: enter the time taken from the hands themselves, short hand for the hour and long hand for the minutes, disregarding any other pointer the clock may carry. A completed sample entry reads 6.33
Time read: 7.38
